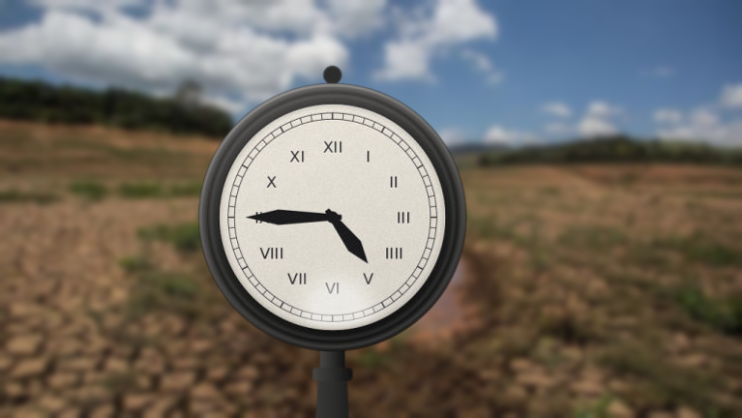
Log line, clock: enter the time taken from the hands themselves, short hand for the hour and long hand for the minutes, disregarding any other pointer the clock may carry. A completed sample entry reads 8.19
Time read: 4.45
